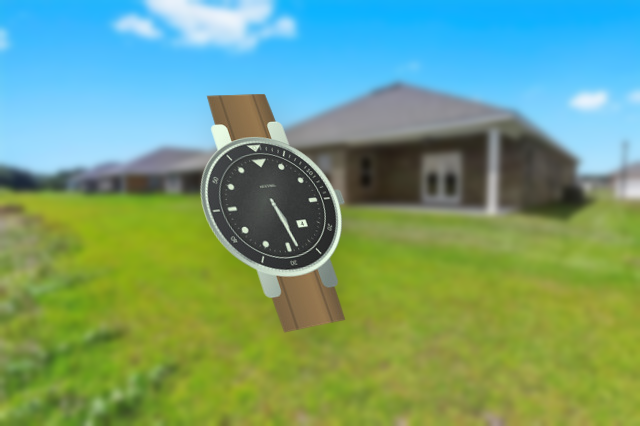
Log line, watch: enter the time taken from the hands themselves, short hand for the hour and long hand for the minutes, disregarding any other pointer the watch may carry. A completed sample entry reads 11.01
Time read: 5.28
